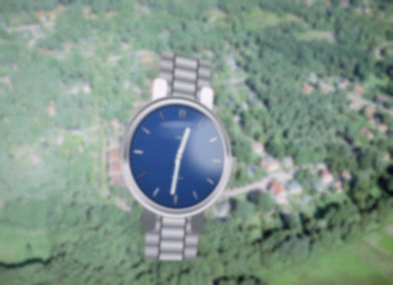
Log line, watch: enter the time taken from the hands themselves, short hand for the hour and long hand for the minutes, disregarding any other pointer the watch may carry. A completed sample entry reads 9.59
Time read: 12.31
